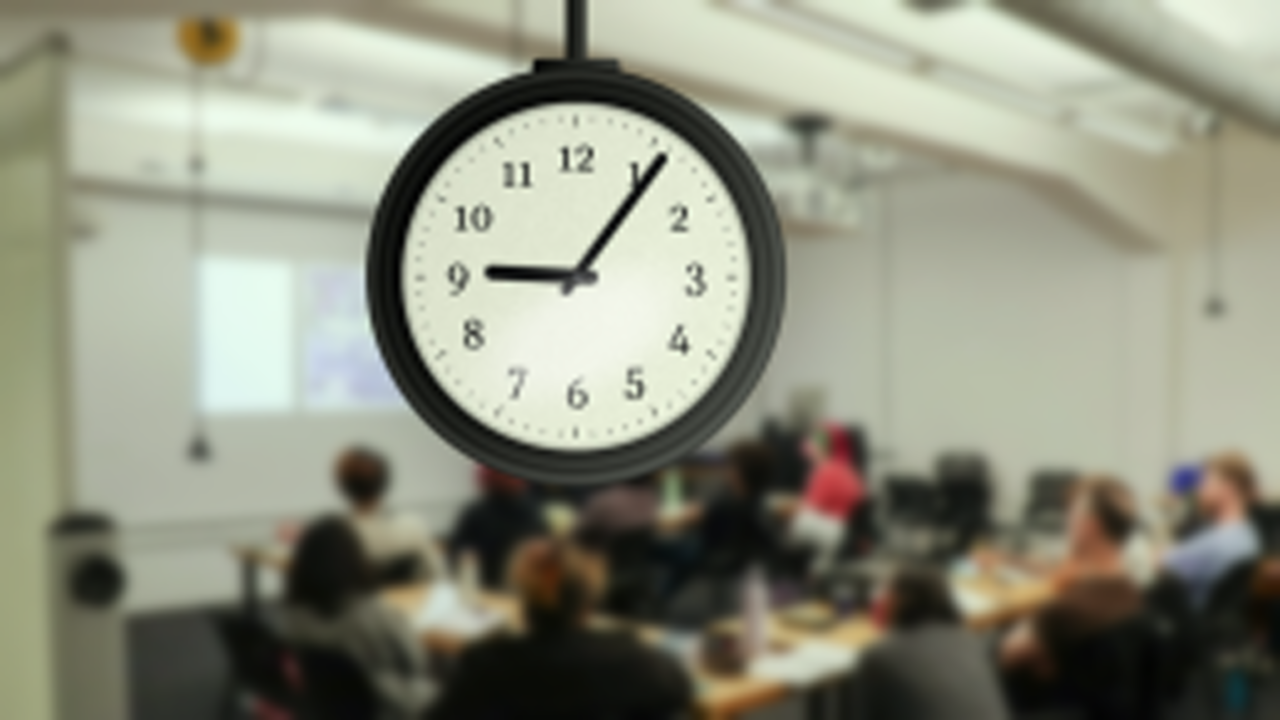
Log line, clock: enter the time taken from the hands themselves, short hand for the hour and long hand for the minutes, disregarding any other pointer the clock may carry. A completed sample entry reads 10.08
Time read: 9.06
